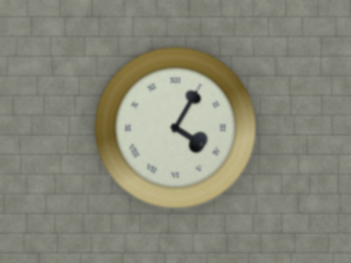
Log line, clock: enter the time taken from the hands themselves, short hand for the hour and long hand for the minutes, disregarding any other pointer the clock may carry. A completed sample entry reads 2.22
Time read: 4.05
